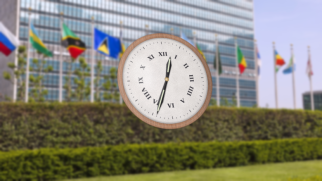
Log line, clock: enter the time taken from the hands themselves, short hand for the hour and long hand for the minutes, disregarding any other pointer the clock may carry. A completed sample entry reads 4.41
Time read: 12.34
